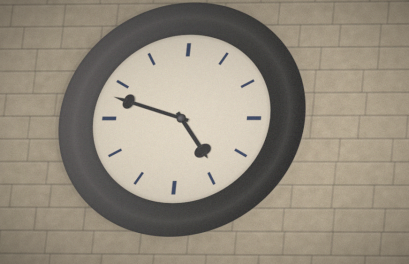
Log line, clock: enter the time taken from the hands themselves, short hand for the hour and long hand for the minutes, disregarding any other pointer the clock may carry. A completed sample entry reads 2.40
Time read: 4.48
